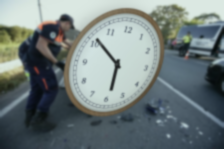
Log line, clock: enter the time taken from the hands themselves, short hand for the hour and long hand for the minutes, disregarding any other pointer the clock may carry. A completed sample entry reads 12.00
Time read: 5.51
